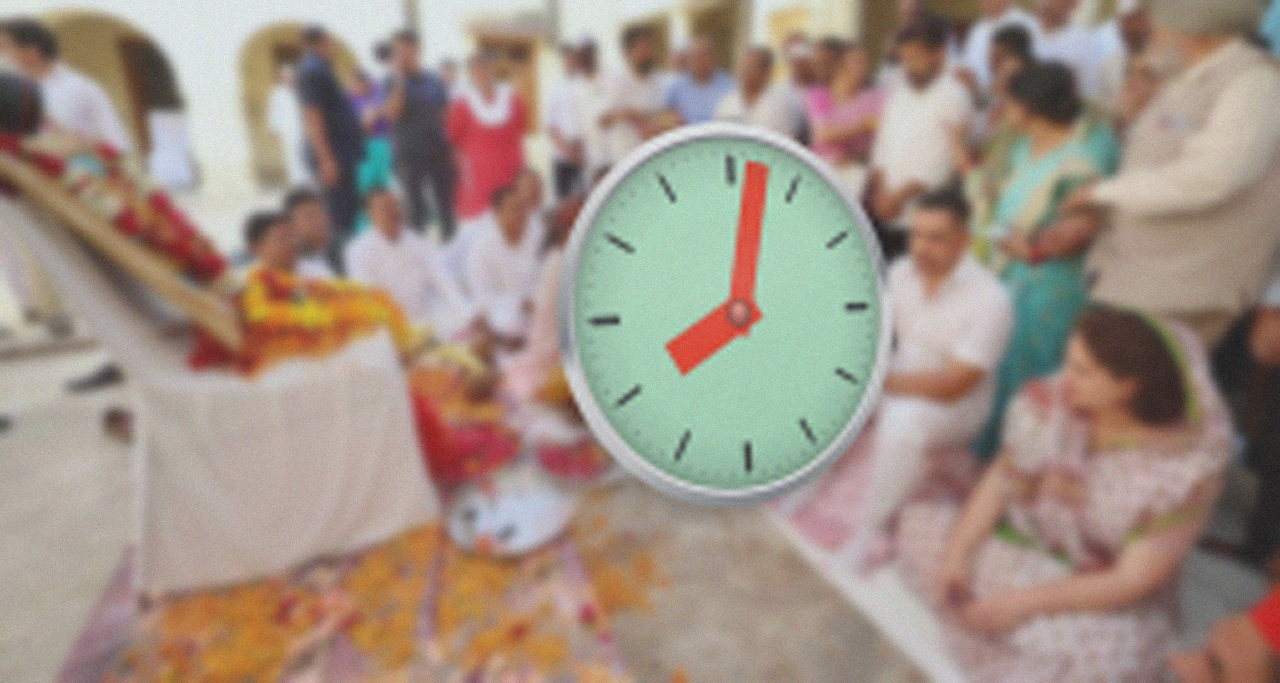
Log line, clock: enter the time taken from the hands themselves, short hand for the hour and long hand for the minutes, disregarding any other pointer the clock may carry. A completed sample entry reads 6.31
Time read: 8.02
